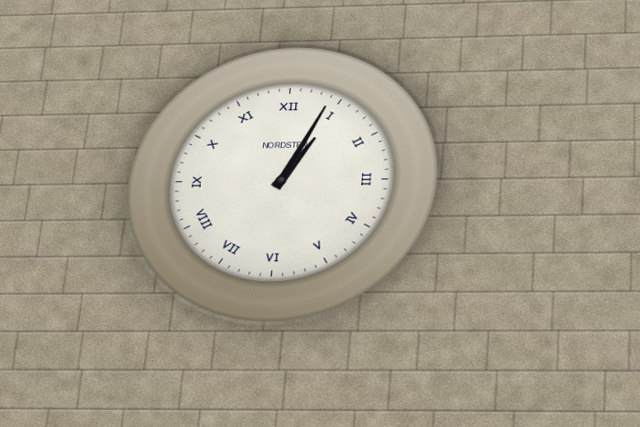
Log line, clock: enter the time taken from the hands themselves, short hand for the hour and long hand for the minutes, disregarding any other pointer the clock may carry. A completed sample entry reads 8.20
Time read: 1.04
